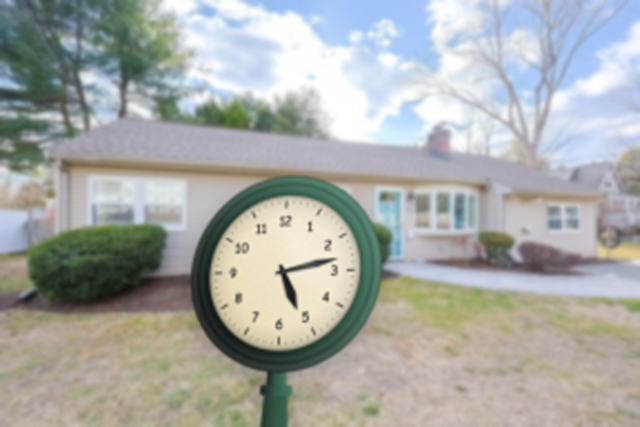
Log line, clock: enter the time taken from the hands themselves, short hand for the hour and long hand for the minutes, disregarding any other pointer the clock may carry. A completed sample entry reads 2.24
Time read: 5.13
